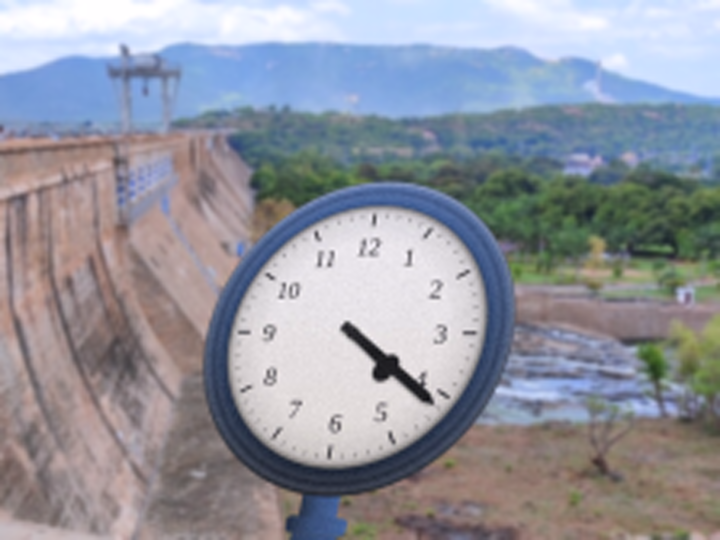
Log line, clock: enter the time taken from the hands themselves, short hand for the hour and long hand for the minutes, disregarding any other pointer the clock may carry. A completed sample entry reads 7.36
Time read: 4.21
